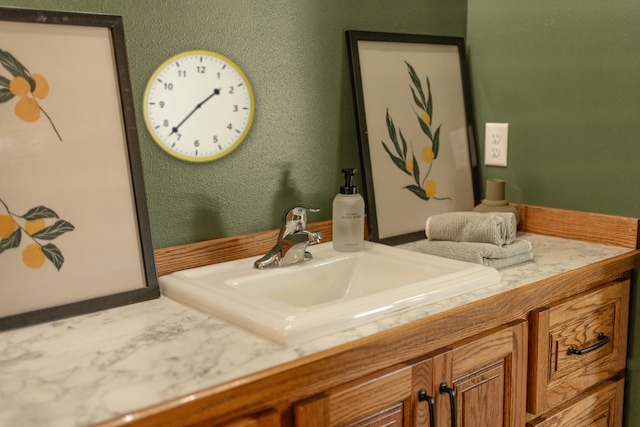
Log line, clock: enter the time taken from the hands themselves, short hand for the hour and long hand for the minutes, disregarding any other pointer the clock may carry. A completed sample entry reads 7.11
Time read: 1.37
